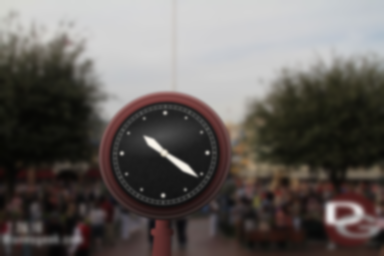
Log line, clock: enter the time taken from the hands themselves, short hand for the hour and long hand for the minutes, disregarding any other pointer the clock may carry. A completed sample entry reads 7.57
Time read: 10.21
